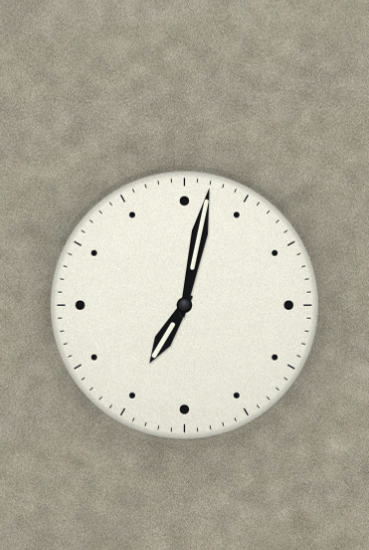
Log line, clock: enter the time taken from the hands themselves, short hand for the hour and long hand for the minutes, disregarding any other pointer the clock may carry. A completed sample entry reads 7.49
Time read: 7.02
